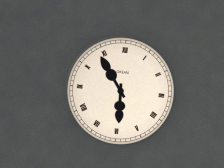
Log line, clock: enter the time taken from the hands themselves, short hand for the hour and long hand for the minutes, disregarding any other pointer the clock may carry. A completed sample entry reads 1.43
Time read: 5.54
